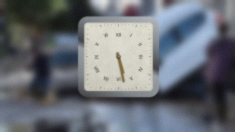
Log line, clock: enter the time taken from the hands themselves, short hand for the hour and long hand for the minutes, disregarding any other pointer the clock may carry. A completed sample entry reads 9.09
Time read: 5.28
